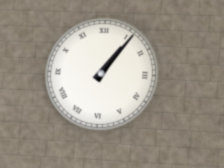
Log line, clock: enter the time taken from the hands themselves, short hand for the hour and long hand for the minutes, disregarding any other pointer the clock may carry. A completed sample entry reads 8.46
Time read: 1.06
